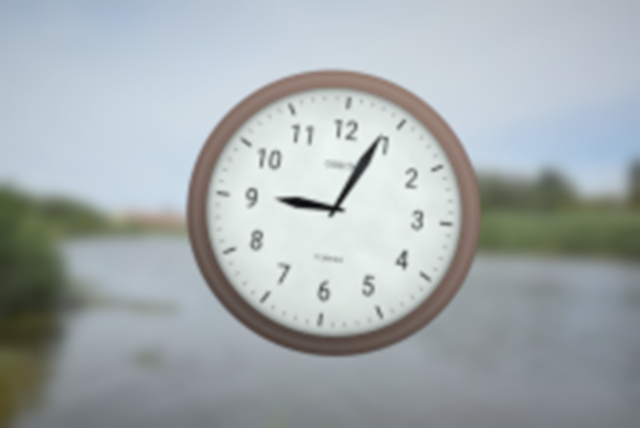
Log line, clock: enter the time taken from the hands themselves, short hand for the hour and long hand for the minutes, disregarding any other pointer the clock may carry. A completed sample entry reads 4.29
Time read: 9.04
